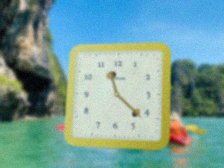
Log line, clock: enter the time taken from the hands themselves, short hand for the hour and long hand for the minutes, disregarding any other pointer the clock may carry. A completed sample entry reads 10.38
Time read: 11.22
